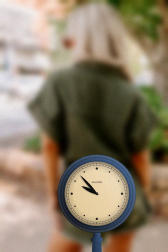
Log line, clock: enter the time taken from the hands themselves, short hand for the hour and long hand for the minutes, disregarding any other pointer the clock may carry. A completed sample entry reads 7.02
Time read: 9.53
